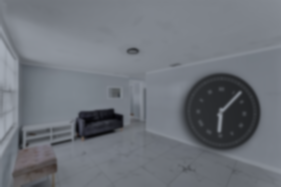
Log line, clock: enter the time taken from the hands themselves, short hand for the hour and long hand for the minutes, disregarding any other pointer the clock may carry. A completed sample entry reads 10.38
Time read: 6.07
